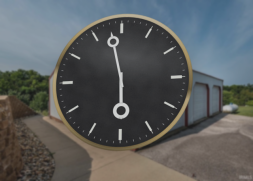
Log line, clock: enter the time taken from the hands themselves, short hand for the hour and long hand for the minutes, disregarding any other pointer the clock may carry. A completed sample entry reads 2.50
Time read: 5.58
